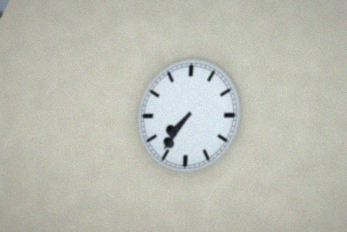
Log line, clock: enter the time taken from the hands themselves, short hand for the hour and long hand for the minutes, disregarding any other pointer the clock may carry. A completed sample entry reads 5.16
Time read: 7.36
